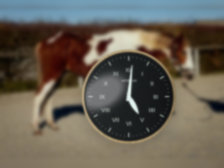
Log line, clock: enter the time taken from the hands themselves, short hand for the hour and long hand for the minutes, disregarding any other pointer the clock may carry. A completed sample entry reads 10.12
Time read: 5.01
